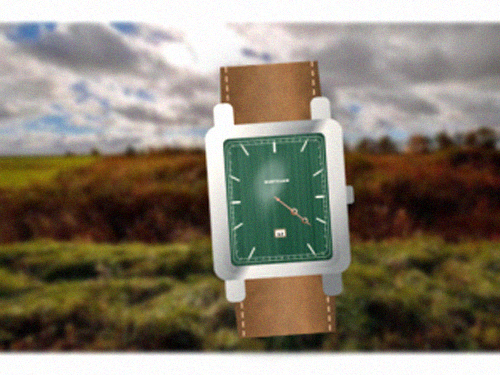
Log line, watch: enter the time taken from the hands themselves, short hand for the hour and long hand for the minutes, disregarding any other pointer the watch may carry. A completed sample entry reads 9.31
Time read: 4.22
